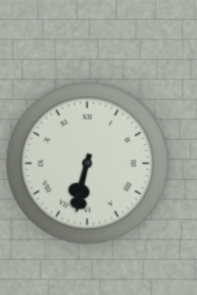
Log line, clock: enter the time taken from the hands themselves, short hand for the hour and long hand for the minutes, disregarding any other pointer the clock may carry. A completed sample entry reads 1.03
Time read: 6.32
